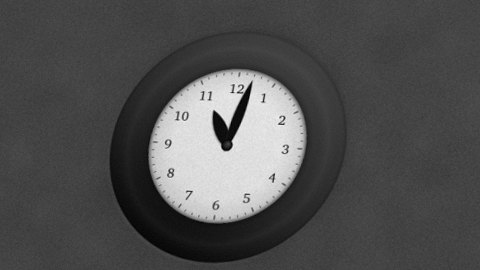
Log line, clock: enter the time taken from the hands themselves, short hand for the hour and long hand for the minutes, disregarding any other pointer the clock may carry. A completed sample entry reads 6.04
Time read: 11.02
